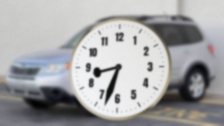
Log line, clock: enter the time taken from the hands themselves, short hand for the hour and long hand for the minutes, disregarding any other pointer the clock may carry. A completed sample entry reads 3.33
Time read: 8.33
